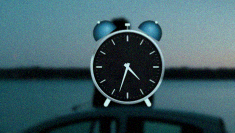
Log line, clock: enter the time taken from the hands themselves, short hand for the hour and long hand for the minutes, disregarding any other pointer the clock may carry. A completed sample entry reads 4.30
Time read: 4.33
